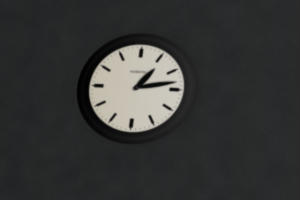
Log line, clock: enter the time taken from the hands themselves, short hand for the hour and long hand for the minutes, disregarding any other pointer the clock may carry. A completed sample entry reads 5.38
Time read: 1.13
